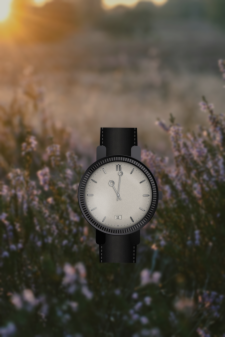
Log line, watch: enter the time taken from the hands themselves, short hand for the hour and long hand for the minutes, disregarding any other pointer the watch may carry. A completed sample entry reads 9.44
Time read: 11.01
